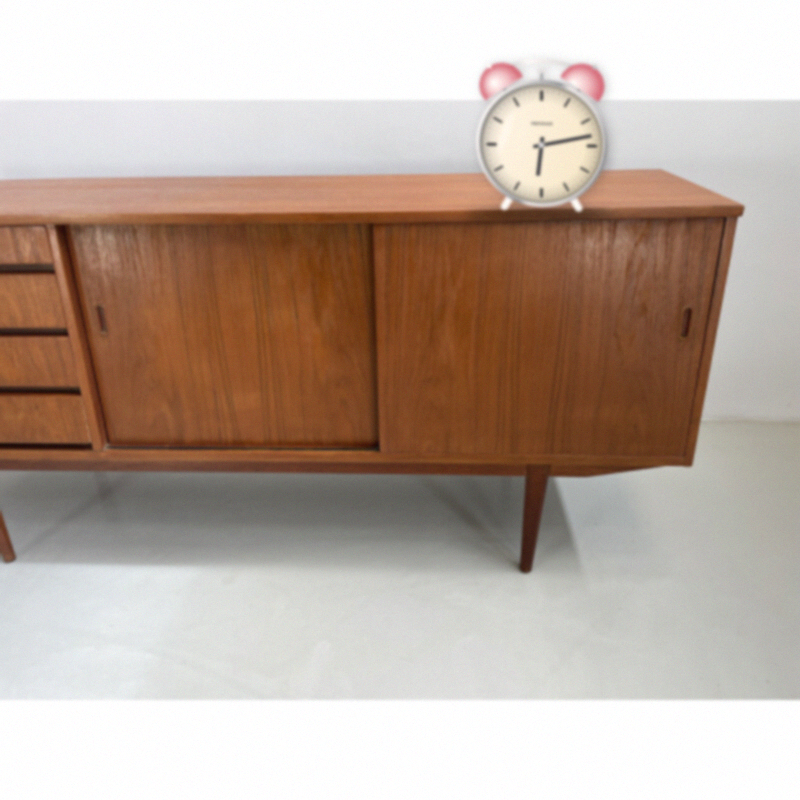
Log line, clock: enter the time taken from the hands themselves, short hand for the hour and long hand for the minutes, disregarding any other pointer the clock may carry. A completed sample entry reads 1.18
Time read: 6.13
